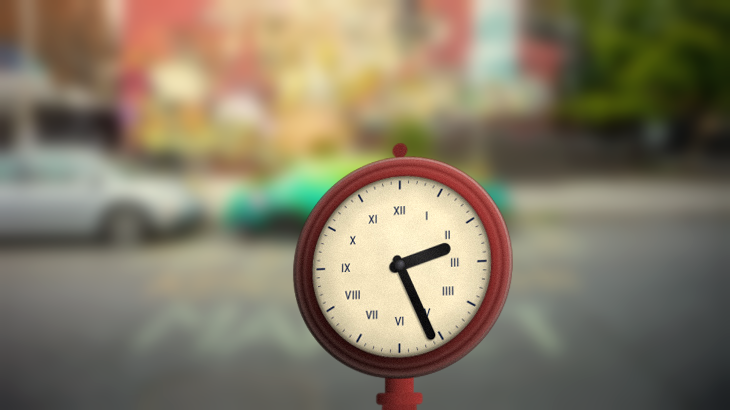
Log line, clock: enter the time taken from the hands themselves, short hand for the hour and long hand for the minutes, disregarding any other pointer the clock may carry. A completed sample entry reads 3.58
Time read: 2.26
